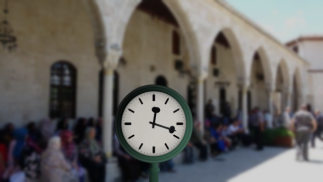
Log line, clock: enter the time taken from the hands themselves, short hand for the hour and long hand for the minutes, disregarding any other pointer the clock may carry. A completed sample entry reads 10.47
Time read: 12.18
